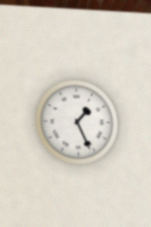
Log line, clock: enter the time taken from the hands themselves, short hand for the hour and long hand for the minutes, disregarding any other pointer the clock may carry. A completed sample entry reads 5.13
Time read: 1.26
